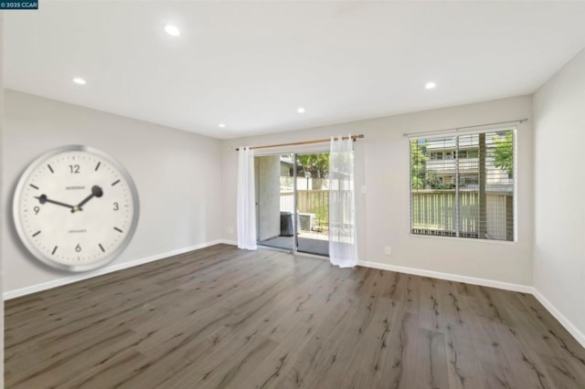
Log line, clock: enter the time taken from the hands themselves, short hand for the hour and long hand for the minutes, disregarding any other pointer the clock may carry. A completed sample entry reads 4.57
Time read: 1.48
